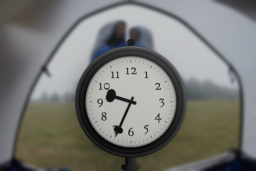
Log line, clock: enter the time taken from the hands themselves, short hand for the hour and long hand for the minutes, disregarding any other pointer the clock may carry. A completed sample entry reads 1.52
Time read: 9.34
